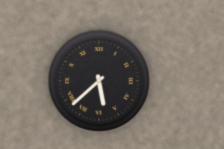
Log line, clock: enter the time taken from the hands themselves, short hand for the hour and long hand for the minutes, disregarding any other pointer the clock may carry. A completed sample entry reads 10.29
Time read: 5.38
